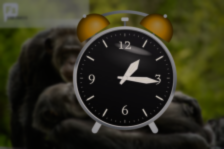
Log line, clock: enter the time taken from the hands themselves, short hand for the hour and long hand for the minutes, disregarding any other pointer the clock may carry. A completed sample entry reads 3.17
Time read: 1.16
